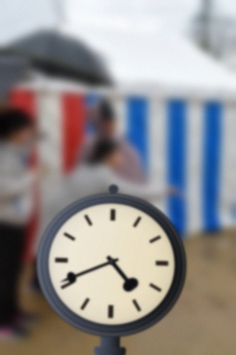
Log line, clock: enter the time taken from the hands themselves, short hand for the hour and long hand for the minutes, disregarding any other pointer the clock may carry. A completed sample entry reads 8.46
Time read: 4.41
